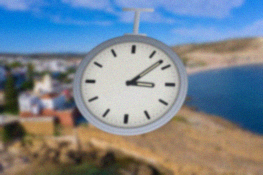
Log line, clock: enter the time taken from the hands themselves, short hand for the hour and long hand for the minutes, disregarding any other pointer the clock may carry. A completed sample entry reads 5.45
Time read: 3.08
